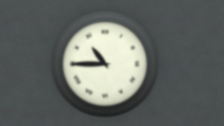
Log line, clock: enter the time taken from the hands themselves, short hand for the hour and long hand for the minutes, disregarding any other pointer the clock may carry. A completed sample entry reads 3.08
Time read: 10.45
